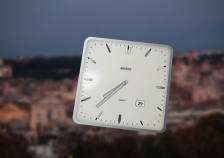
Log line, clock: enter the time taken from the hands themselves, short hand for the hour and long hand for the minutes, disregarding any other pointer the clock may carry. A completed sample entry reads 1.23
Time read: 7.37
